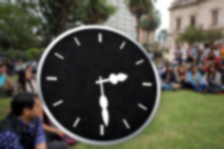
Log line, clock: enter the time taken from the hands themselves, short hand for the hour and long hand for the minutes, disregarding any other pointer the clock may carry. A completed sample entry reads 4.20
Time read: 2.29
